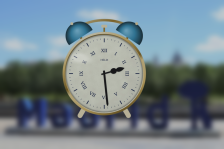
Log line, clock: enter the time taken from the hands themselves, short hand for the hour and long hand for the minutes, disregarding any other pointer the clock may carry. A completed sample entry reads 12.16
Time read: 2.29
